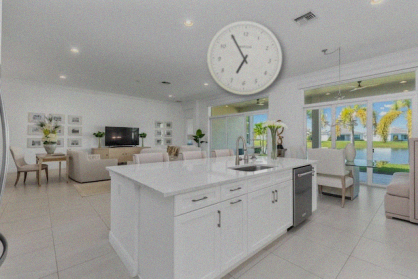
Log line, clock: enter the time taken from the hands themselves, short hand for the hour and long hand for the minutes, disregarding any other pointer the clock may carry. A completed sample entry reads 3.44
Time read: 6.55
